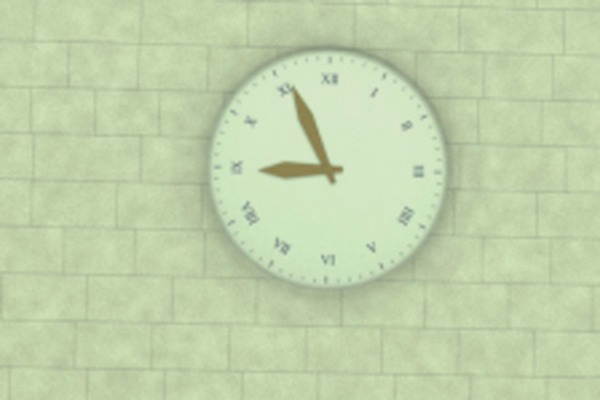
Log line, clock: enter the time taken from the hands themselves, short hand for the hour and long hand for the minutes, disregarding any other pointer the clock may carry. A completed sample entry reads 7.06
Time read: 8.56
